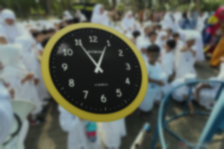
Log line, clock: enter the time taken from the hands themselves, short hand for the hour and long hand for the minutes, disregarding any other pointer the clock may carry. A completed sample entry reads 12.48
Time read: 12.55
